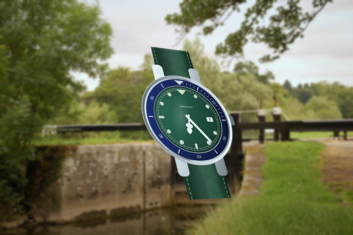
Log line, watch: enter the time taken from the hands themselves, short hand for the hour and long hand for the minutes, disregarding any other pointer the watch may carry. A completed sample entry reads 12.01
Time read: 6.24
